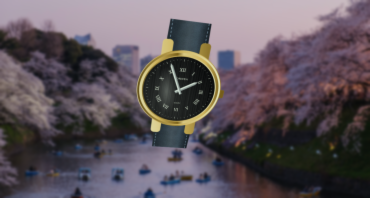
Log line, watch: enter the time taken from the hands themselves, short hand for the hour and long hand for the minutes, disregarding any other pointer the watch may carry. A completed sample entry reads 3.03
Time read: 1.56
